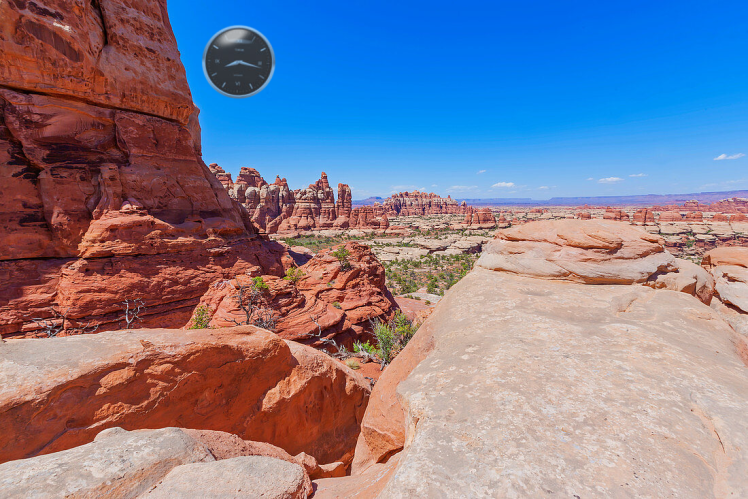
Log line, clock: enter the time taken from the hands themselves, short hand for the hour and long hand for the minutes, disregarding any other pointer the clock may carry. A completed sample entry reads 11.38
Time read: 8.17
